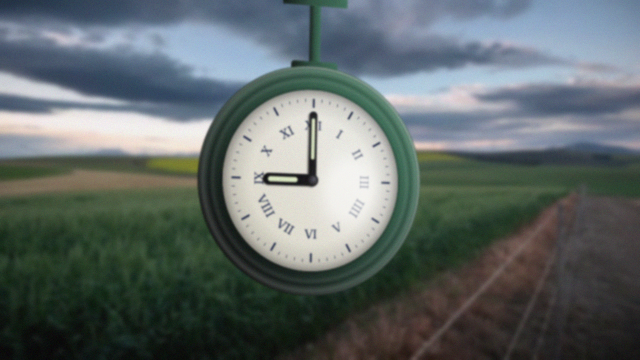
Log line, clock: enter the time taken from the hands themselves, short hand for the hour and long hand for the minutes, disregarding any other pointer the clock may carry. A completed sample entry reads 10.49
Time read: 9.00
